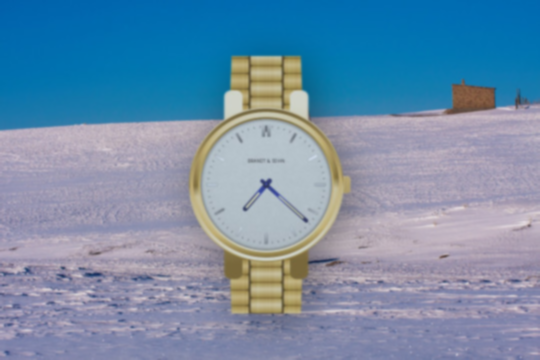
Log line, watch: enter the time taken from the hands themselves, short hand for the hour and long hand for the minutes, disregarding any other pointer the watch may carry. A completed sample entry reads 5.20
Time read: 7.22
